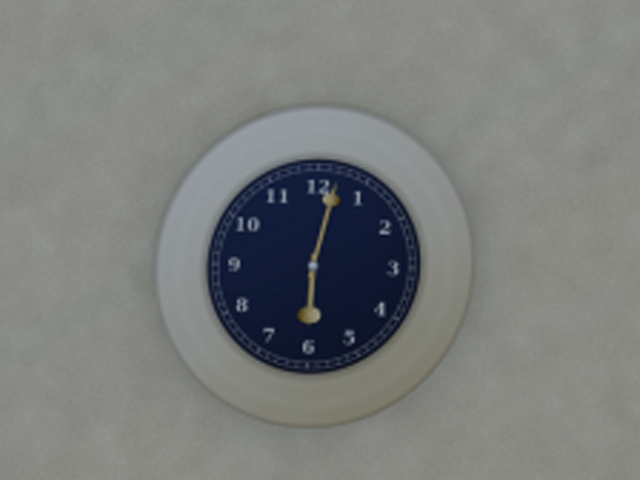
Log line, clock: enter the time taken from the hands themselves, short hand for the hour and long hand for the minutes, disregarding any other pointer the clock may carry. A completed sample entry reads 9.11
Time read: 6.02
